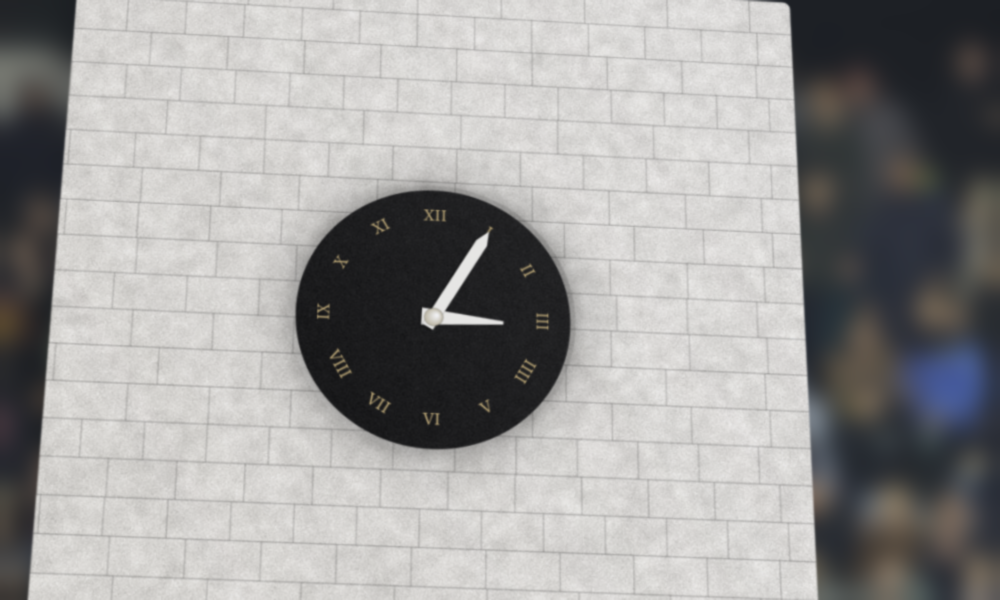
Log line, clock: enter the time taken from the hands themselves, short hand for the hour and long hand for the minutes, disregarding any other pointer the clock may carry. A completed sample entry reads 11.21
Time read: 3.05
